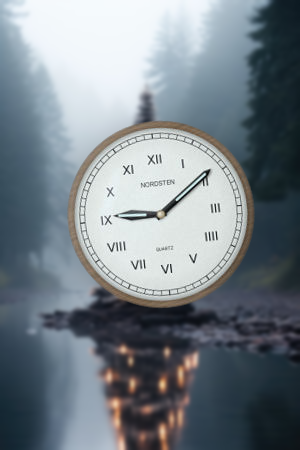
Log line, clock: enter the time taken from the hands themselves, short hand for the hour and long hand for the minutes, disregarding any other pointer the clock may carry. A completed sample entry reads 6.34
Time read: 9.09
